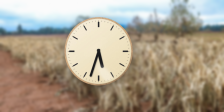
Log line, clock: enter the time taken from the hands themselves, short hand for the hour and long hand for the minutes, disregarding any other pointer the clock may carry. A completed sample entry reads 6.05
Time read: 5.33
